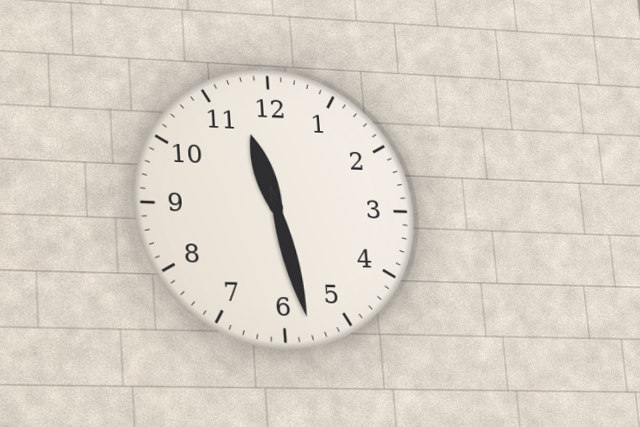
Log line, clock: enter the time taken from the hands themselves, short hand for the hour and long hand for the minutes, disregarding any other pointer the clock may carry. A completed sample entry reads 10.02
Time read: 11.28
